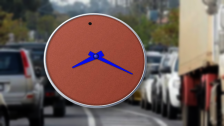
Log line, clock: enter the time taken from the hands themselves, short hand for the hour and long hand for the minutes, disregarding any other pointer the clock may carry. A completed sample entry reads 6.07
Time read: 8.21
